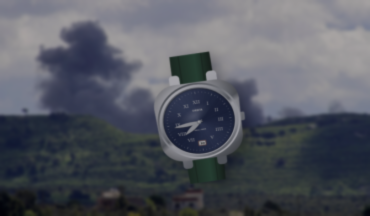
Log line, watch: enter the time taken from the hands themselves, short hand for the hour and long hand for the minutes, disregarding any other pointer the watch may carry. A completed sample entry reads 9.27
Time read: 7.44
